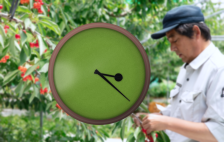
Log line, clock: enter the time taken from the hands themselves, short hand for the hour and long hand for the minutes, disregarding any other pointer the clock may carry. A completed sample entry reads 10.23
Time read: 3.22
